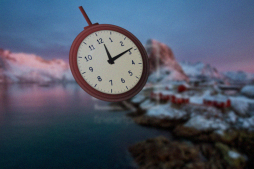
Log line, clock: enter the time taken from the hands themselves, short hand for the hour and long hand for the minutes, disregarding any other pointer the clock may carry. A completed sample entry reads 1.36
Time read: 12.14
